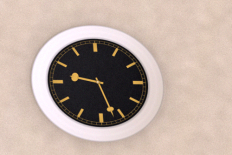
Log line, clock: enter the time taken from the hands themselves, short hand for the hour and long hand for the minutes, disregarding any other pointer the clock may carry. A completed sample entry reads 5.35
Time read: 9.27
